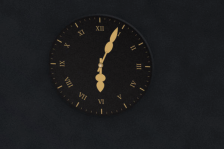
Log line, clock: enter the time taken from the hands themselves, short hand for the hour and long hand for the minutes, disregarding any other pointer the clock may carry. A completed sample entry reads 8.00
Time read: 6.04
